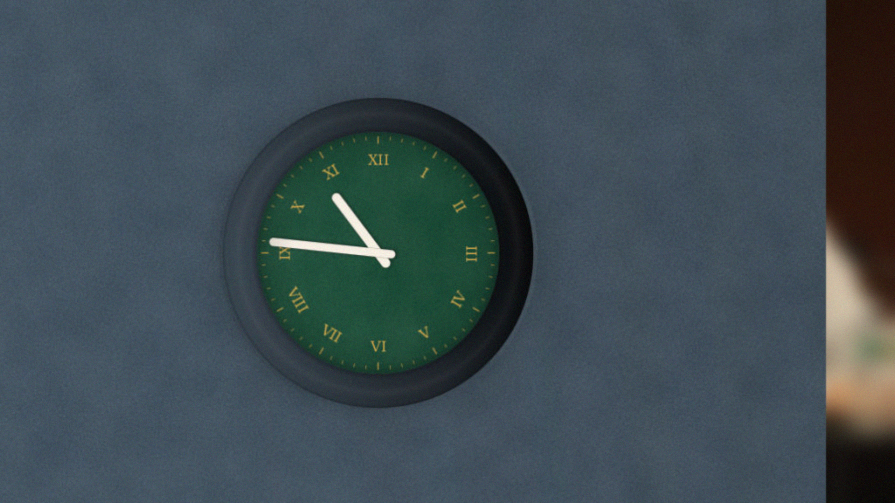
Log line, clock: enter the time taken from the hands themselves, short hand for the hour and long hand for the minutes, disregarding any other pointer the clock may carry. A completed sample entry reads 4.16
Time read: 10.46
